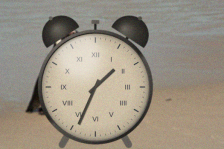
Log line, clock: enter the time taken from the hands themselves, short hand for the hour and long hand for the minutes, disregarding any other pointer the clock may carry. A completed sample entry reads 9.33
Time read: 1.34
